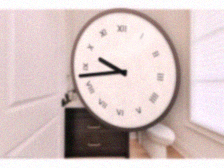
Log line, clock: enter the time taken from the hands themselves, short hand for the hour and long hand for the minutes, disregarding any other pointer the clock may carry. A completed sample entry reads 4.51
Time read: 9.43
